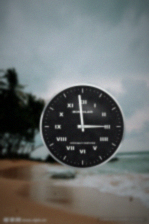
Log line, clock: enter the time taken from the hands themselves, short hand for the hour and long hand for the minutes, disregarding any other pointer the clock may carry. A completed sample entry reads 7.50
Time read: 2.59
